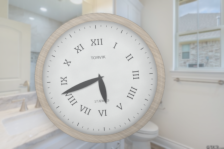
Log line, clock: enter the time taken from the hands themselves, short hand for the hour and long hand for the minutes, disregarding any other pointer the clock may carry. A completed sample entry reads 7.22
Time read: 5.42
